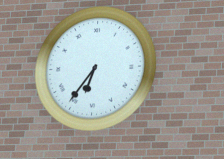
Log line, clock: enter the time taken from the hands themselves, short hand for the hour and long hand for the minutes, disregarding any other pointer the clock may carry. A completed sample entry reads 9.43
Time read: 6.36
